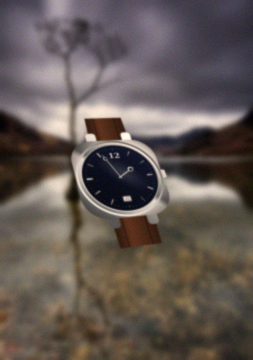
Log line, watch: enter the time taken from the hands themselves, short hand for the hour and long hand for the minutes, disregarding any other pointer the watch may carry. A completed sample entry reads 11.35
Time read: 1.56
